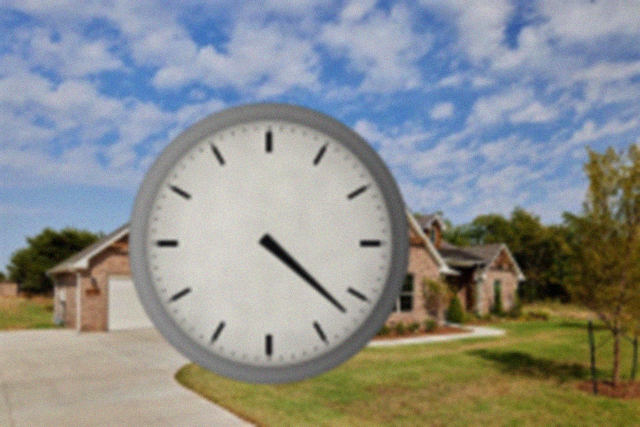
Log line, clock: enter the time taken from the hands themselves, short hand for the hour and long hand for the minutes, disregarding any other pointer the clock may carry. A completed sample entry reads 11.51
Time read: 4.22
